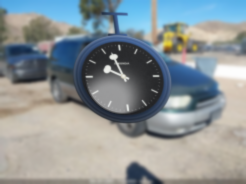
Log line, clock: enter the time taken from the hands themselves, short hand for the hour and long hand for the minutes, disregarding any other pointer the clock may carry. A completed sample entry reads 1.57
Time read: 9.57
